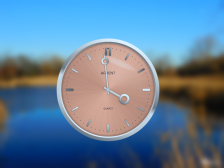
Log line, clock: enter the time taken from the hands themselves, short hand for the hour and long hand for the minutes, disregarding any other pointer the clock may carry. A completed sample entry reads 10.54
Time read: 3.59
